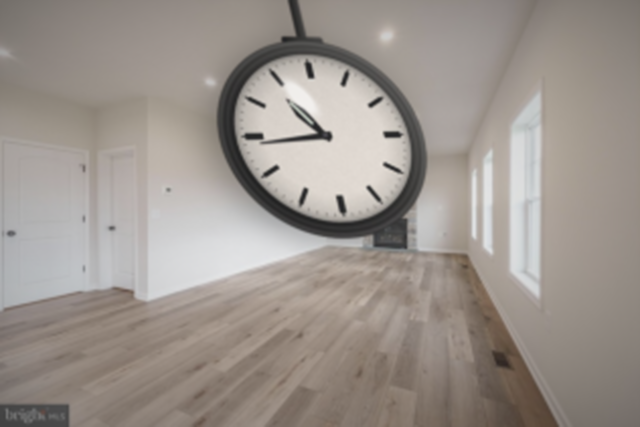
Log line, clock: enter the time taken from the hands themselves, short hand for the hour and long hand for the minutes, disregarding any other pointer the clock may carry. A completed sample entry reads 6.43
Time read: 10.44
